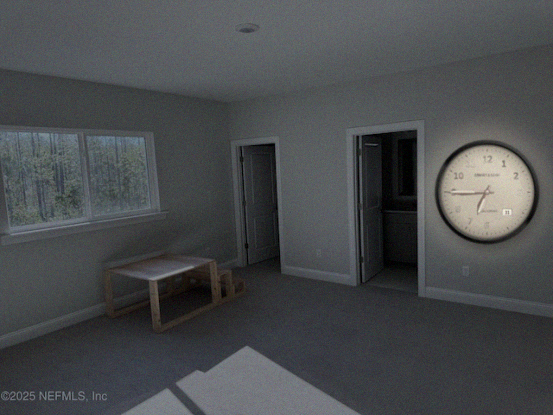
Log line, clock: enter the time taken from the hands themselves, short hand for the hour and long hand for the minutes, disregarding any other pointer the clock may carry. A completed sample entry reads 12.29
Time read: 6.45
